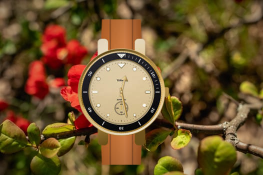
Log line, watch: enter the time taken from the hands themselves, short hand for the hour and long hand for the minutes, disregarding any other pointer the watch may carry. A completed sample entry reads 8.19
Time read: 12.28
